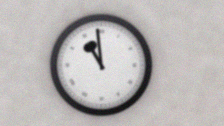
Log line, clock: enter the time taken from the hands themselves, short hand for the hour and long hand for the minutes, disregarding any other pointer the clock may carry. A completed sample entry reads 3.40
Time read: 10.59
